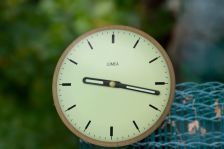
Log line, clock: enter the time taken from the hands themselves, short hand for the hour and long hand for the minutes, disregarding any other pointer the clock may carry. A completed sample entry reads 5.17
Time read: 9.17
